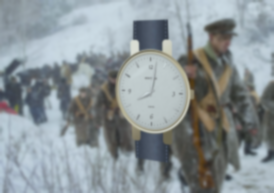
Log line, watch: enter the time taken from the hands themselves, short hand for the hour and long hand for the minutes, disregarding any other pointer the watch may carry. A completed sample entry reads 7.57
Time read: 8.02
